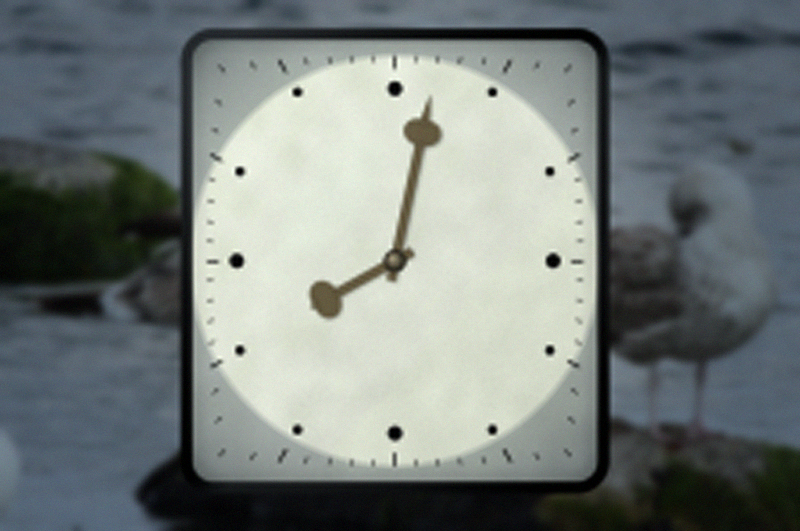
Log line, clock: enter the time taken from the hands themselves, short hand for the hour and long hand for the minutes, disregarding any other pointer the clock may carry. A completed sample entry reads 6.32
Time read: 8.02
